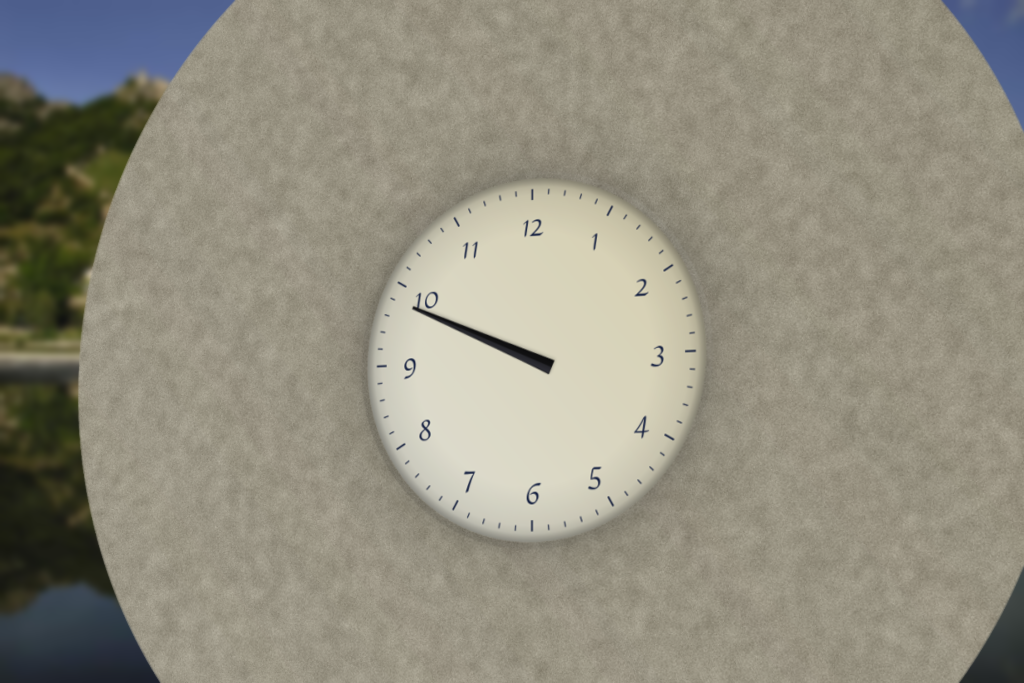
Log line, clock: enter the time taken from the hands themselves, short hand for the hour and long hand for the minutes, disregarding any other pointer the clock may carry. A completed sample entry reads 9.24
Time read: 9.49
